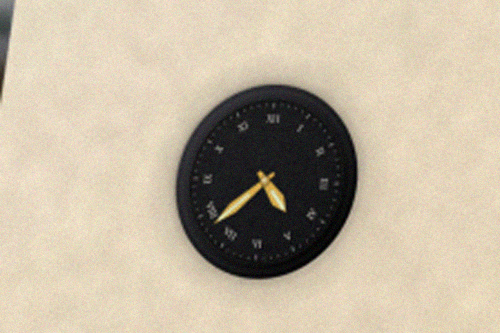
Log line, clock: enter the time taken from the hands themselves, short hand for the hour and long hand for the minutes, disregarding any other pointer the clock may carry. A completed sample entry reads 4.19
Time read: 4.38
